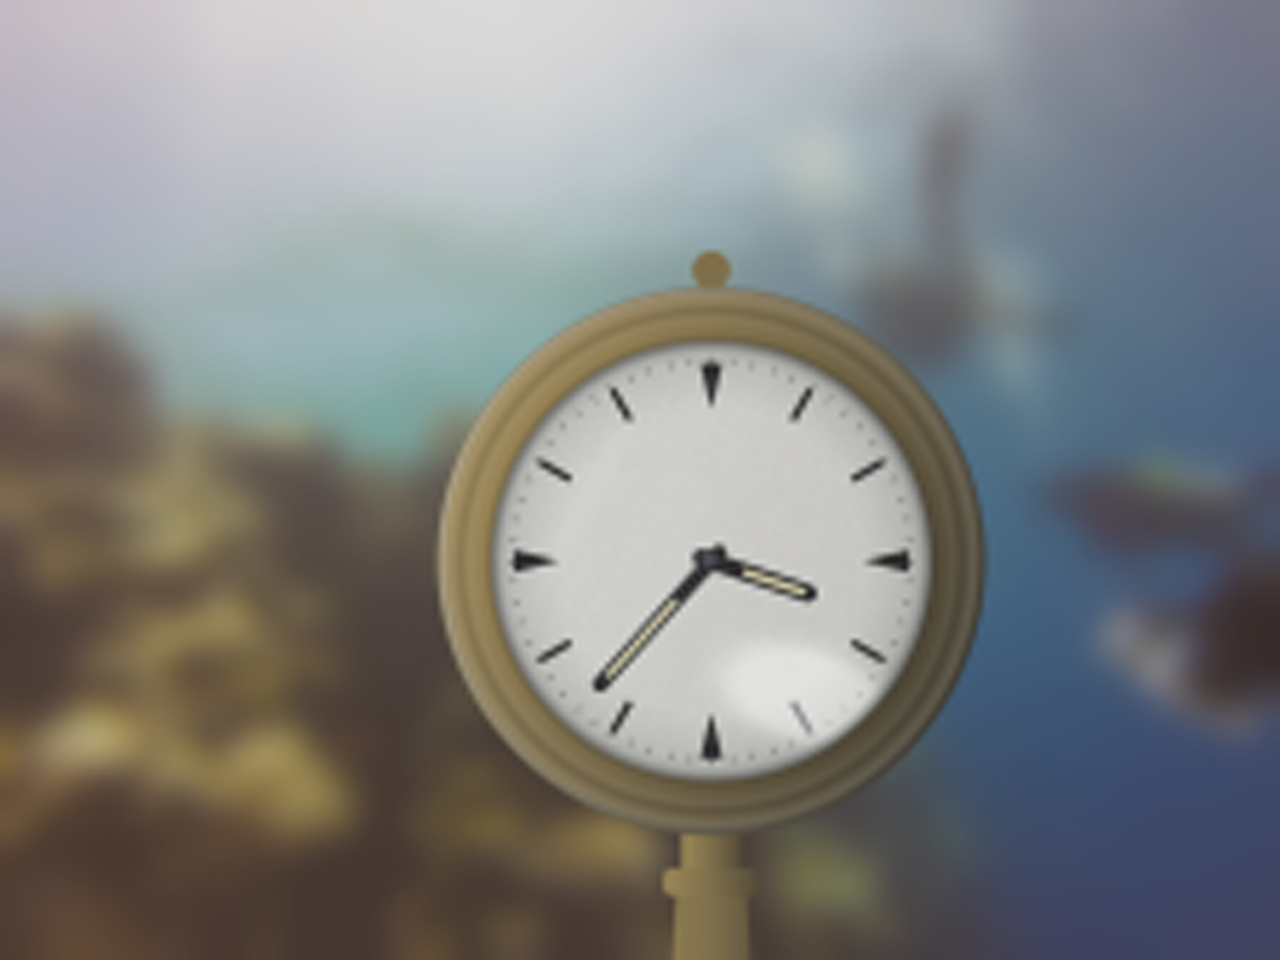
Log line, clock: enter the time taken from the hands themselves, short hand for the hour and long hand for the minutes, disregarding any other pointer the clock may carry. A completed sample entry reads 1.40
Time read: 3.37
